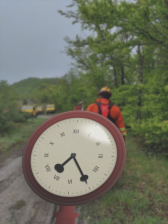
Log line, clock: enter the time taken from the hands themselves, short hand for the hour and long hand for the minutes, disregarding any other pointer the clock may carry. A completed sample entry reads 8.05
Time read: 7.25
